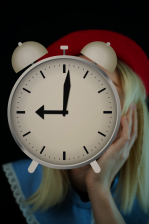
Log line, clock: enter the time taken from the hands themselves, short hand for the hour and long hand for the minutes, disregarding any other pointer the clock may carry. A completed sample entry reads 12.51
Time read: 9.01
